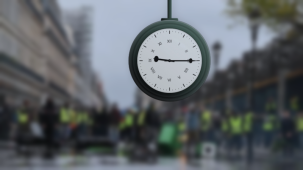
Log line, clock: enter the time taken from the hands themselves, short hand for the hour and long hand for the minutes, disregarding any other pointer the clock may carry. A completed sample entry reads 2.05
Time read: 9.15
